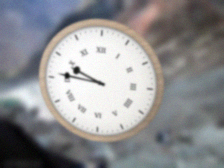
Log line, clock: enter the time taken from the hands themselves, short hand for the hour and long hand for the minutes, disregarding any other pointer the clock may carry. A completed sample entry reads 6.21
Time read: 9.46
